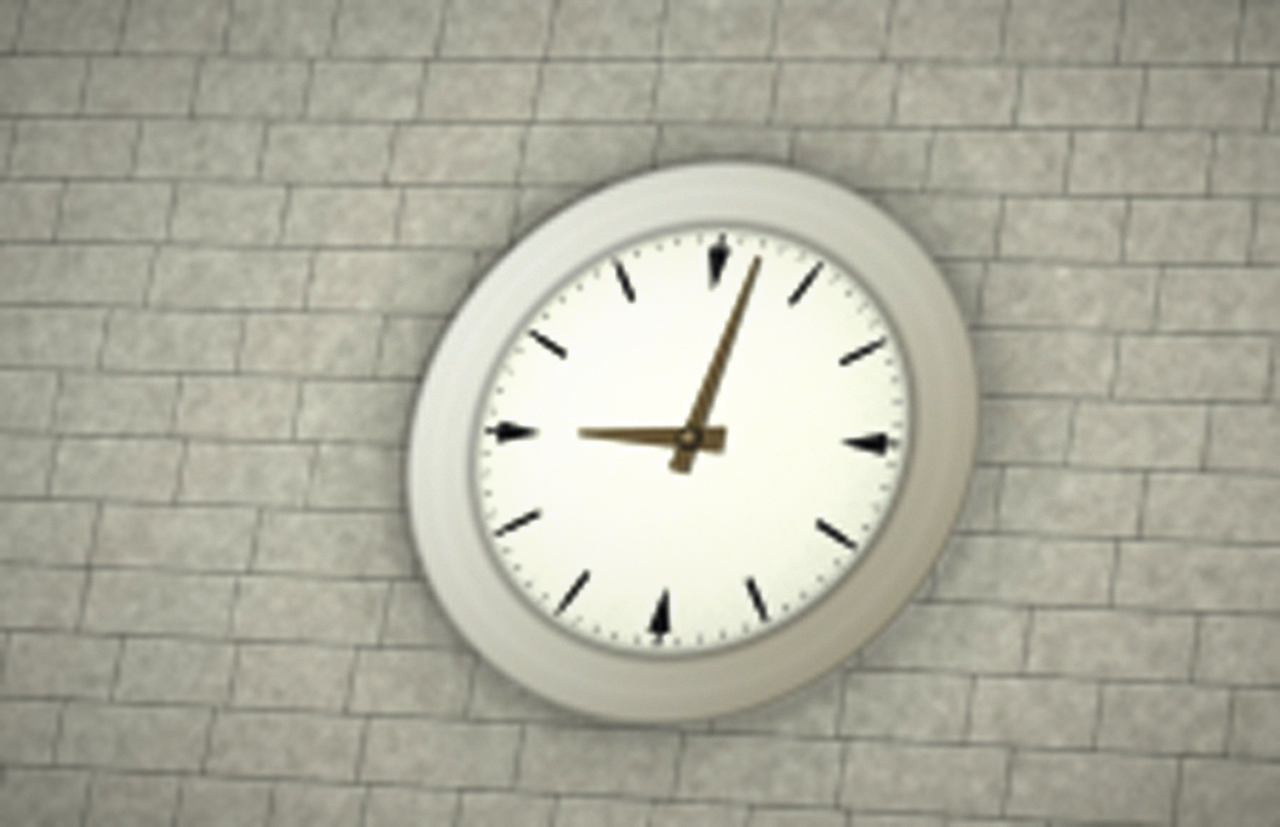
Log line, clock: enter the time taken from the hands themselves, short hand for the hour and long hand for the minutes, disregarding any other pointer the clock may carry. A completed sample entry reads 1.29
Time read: 9.02
